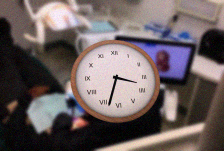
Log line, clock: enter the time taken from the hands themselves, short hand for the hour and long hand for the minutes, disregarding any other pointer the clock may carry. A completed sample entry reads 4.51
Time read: 3.33
